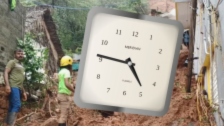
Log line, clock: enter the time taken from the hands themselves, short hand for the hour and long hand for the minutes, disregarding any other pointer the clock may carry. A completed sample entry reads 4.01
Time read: 4.46
